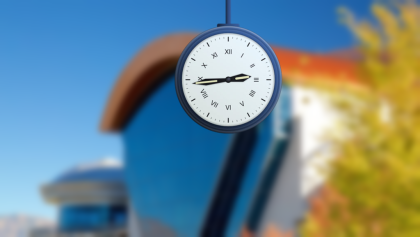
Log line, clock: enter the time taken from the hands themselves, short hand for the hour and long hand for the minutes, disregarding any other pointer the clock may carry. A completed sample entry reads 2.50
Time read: 2.44
